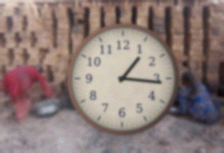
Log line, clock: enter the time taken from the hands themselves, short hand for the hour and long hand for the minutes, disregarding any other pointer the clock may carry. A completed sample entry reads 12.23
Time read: 1.16
